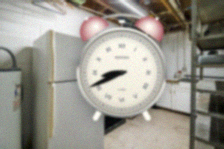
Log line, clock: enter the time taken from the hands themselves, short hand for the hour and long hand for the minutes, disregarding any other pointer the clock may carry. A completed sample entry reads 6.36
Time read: 8.41
